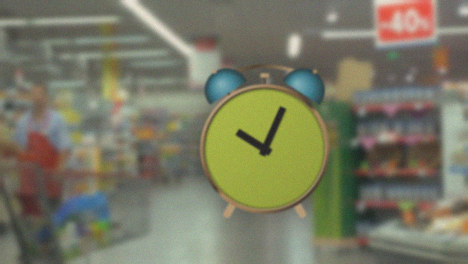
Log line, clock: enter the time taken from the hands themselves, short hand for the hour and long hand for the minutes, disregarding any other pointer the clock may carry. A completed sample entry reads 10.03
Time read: 10.04
